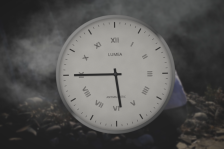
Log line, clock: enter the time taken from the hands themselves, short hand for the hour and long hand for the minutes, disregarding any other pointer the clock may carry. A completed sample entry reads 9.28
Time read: 5.45
